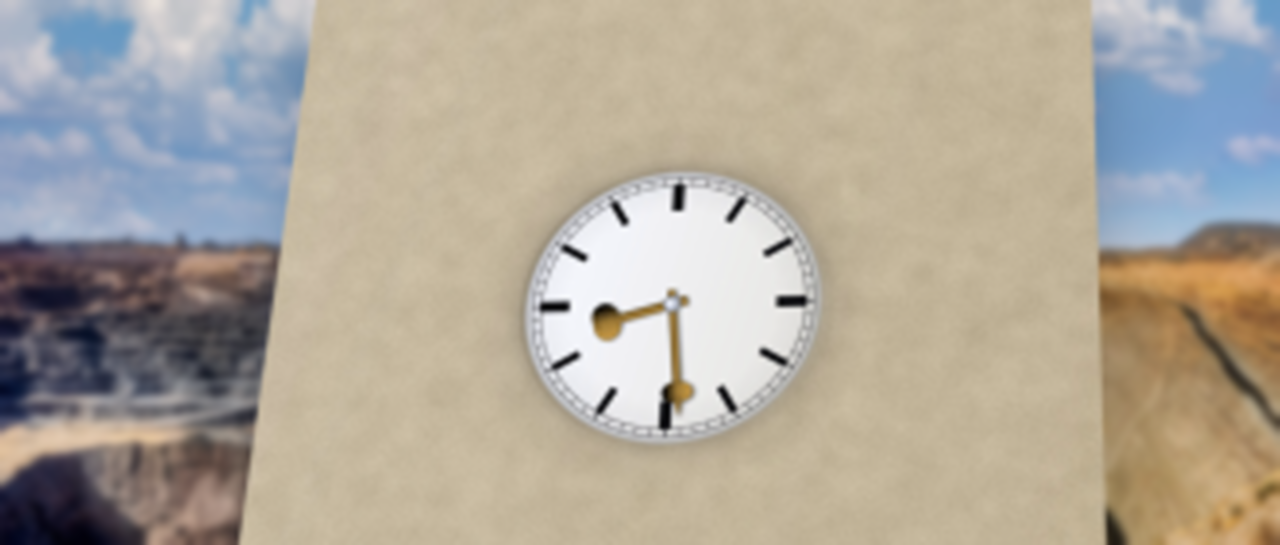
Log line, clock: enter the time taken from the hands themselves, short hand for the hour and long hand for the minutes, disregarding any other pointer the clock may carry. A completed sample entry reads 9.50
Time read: 8.29
